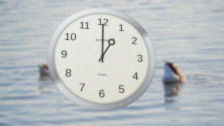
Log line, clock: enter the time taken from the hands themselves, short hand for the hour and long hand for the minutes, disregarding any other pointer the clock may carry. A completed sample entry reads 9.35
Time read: 1.00
